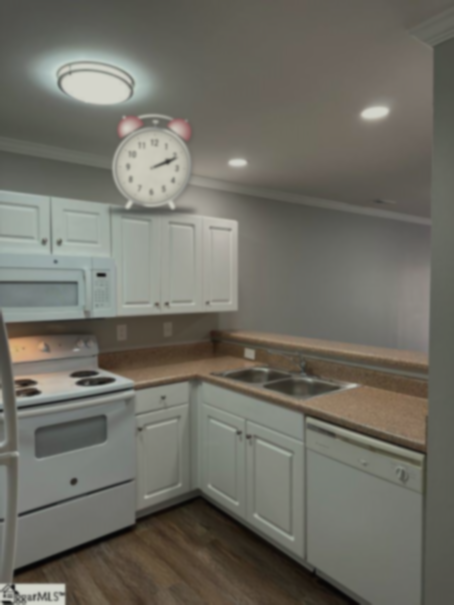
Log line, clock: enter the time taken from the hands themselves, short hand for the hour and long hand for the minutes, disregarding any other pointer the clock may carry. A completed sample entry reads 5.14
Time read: 2.11
